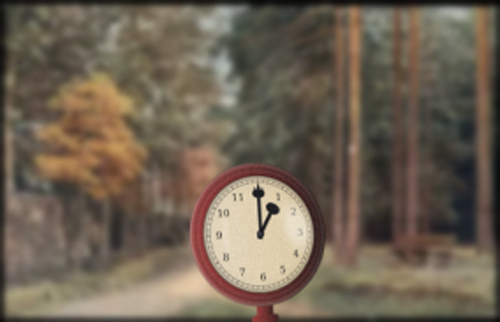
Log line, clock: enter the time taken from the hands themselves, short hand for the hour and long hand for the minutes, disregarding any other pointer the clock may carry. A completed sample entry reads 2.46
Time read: 1.00
